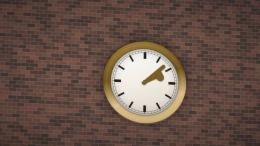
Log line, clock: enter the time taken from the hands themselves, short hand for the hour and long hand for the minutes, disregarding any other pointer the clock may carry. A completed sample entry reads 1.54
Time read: 2.08
